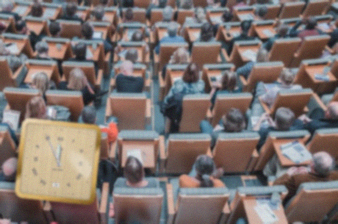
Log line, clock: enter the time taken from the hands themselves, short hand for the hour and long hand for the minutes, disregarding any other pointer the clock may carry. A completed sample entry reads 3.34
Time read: 11.55
